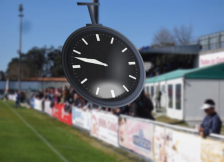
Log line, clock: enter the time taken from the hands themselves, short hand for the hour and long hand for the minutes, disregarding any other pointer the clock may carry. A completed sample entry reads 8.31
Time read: 9.48
